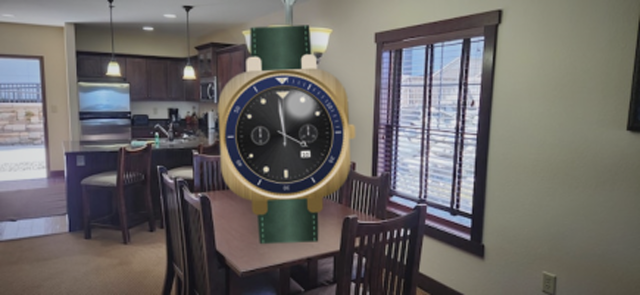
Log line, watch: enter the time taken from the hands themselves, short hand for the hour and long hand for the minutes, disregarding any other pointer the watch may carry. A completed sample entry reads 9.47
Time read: 3.59
